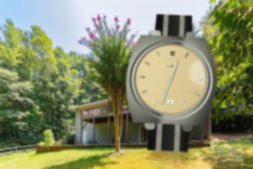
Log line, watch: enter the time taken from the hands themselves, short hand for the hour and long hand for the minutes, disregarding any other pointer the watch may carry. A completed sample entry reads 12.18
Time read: 12.33
